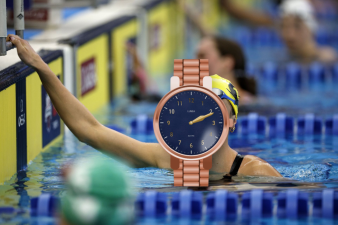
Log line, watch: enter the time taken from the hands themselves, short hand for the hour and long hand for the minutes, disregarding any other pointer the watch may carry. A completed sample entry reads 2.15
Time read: 2.11
